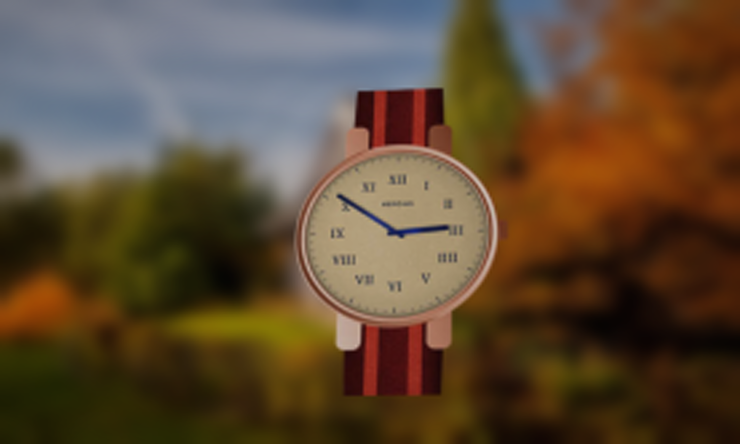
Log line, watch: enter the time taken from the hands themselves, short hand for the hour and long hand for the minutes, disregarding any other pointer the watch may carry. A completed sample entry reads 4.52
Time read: 2.51
